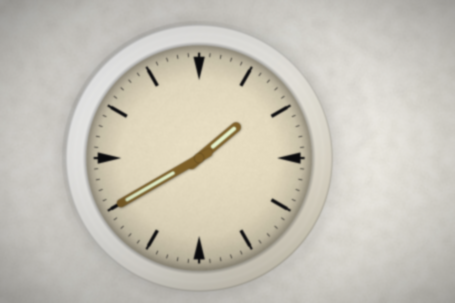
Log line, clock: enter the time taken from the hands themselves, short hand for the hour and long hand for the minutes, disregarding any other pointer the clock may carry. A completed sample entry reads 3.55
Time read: 1.40
